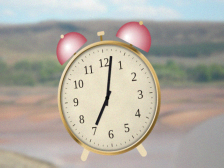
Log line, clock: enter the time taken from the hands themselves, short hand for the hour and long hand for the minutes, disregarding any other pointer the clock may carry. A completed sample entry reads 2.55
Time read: 7.02
